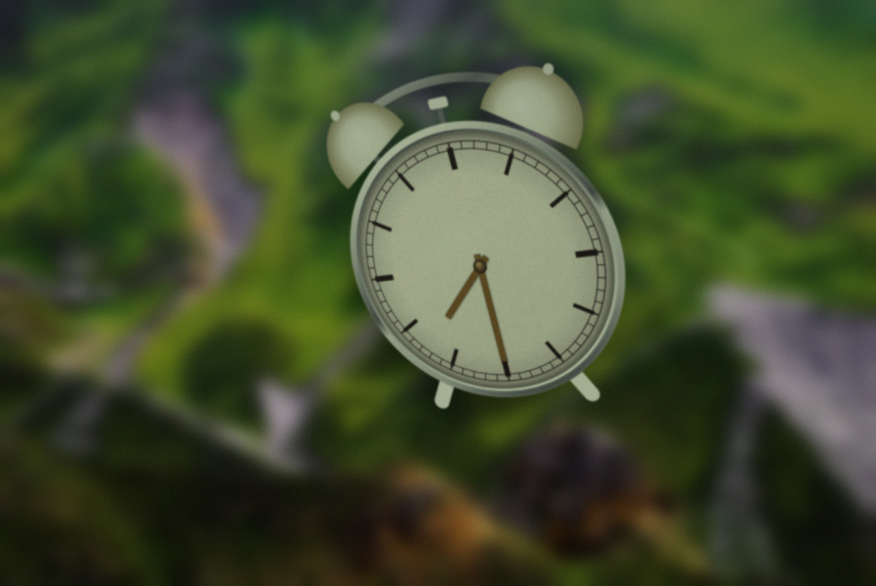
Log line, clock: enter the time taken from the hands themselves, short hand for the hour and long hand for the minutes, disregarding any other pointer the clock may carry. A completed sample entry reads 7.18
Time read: 7.30
